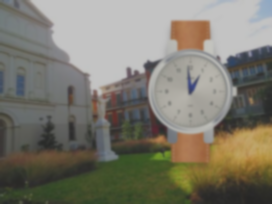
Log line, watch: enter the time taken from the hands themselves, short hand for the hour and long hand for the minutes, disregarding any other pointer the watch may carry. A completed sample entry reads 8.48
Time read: 12.59
